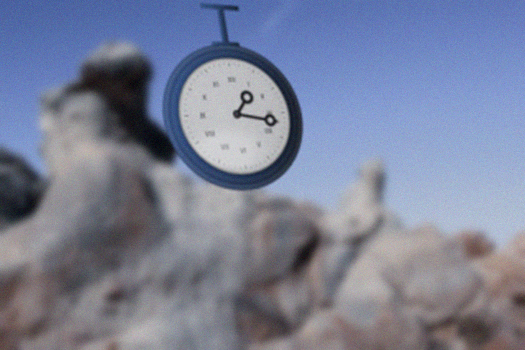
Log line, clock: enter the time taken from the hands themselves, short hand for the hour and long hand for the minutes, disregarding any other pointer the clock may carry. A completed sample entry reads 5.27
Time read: 1.17
